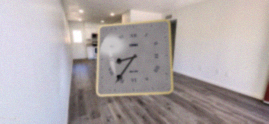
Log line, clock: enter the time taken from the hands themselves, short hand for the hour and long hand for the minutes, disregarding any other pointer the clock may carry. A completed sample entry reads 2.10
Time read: 8.36
